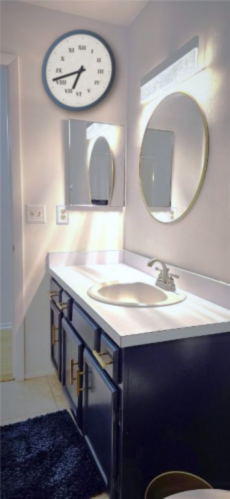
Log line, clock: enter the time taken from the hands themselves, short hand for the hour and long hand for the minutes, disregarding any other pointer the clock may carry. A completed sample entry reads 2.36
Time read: 6.42
